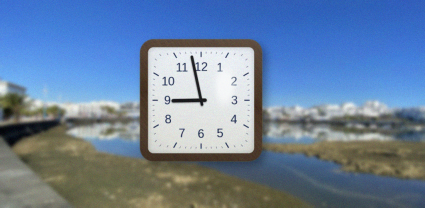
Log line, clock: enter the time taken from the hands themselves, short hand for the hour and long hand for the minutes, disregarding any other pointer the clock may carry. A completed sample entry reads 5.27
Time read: 8.58
